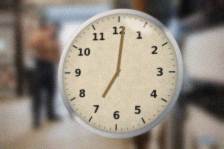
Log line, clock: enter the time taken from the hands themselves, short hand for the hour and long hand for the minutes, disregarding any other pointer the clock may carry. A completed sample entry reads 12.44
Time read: 7.01
